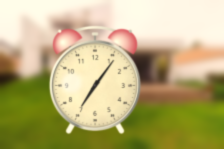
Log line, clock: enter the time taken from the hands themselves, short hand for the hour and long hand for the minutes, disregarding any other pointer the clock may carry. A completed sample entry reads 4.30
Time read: 7.06
